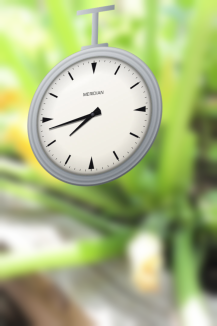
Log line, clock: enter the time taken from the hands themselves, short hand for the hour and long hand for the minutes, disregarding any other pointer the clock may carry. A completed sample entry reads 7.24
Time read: 7.43
